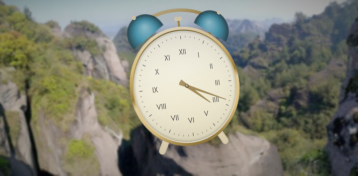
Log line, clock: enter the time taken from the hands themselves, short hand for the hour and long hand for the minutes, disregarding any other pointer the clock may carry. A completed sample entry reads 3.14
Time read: 4.19
